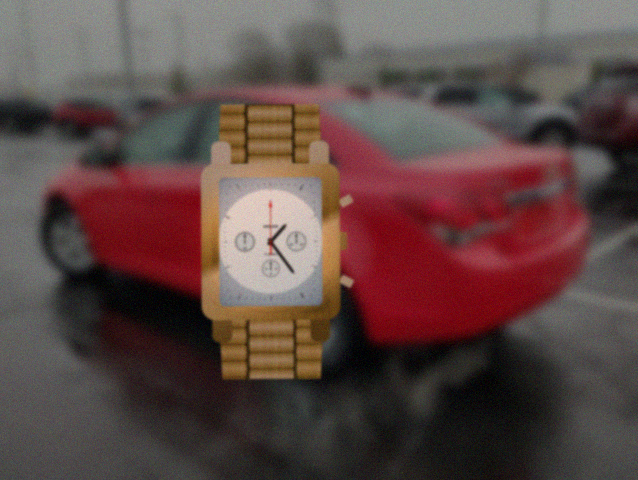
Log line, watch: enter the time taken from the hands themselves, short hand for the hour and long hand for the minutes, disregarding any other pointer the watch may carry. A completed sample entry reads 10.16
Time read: 1.24
